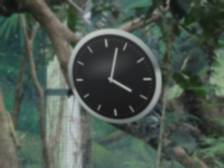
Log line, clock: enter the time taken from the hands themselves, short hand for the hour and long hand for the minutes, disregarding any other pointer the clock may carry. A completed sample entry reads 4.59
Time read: 4.03
